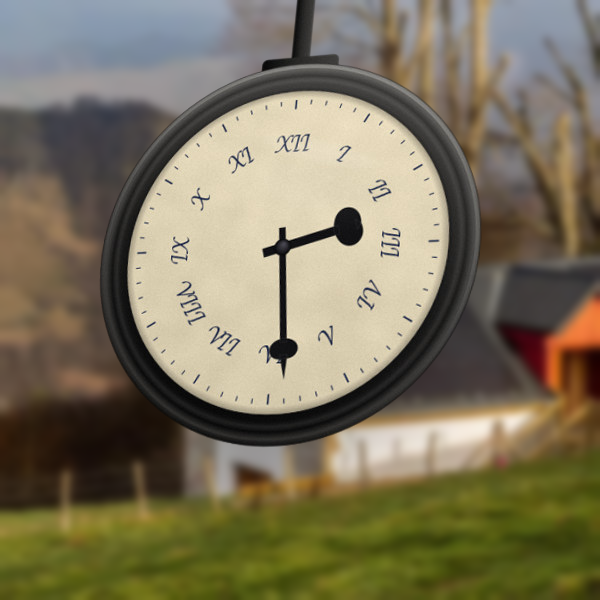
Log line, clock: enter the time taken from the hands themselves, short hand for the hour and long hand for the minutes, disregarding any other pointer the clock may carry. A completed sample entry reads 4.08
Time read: 2.29
